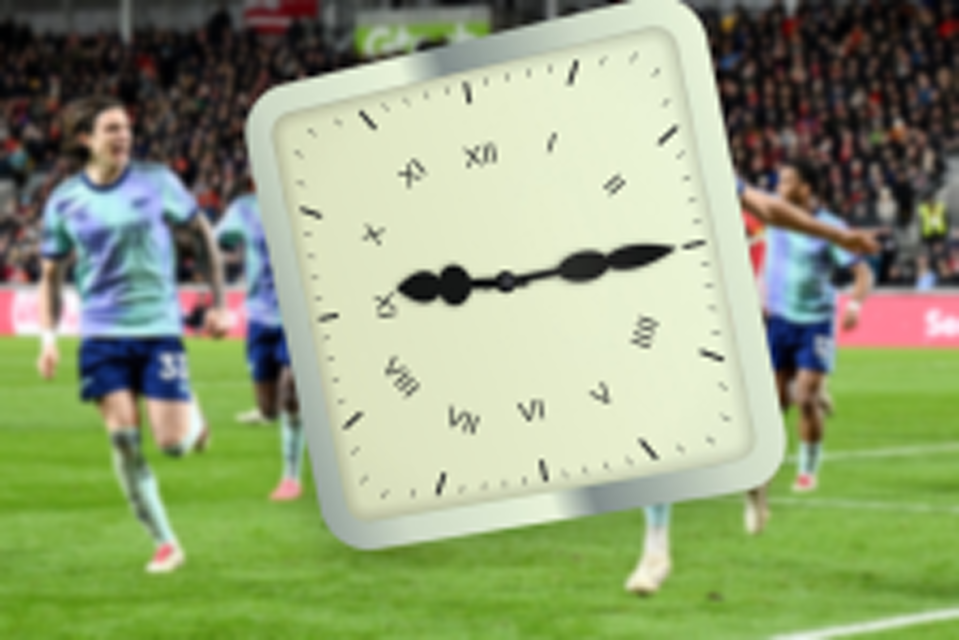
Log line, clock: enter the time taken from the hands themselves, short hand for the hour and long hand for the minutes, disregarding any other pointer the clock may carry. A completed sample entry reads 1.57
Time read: 9.15
